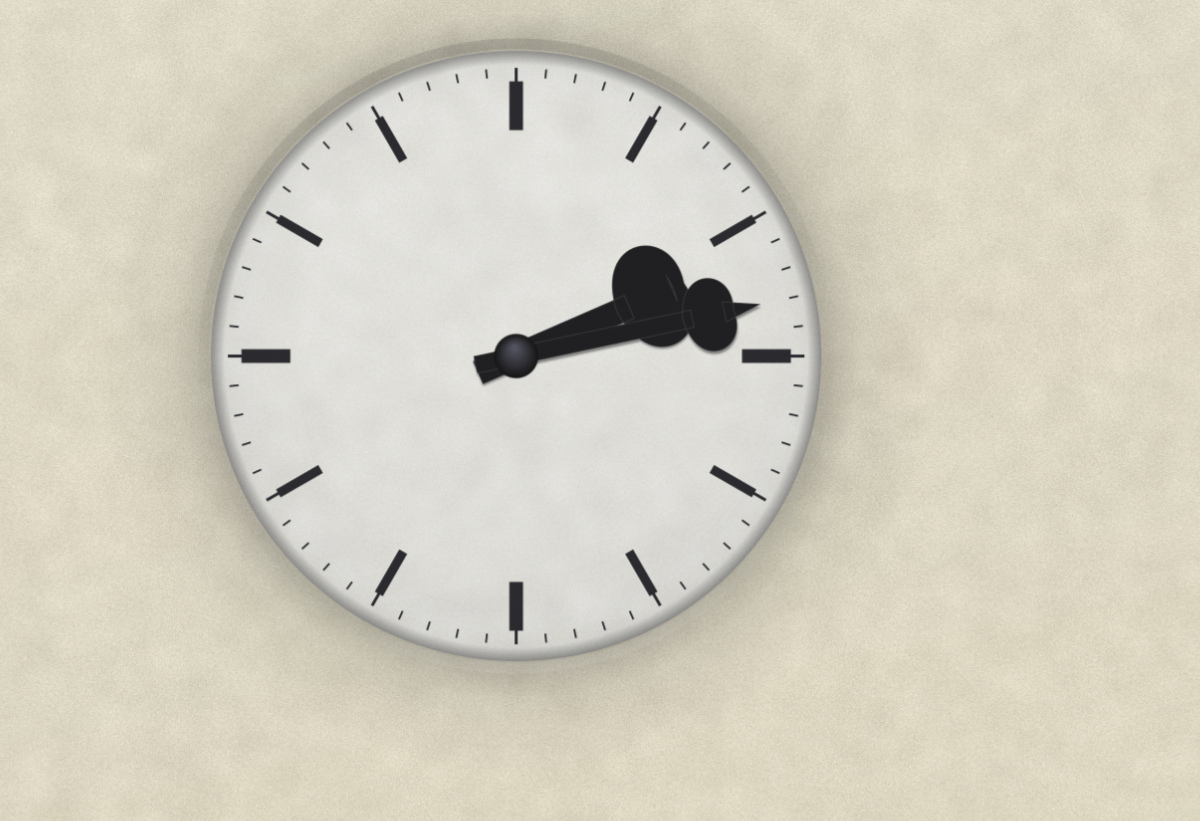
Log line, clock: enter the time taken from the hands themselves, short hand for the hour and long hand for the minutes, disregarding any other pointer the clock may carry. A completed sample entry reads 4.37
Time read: 2.13
